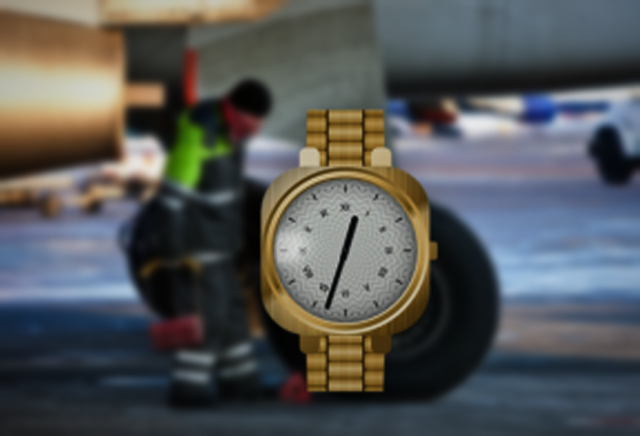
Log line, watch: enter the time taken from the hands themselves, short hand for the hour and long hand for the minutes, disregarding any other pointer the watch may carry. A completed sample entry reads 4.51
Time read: 12.33
